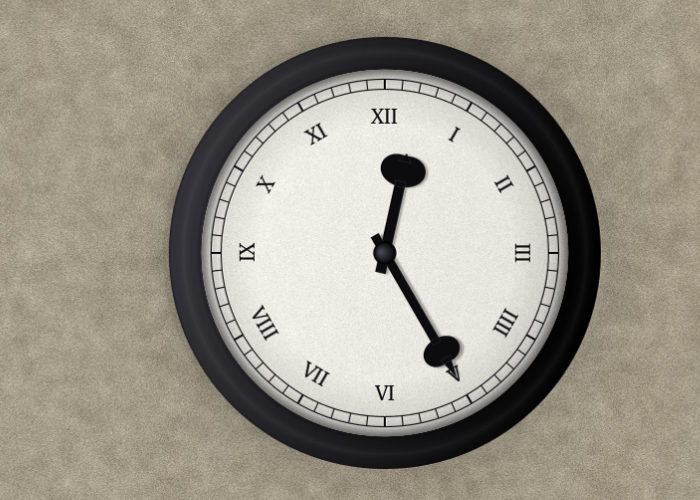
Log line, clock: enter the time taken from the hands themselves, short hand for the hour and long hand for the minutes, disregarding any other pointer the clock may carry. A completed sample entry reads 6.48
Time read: 12.25
